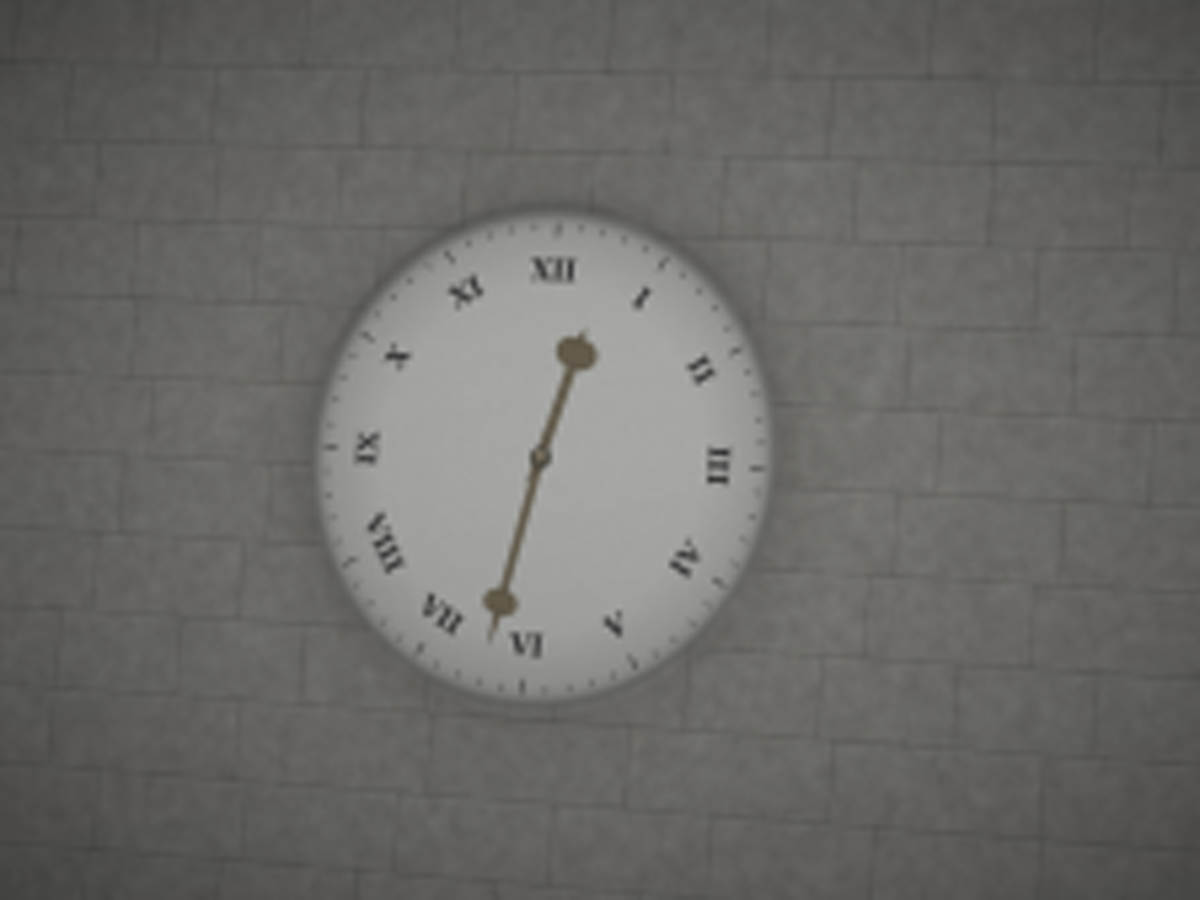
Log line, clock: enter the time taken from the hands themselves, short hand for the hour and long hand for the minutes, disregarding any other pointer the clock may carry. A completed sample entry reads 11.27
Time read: 12.32
